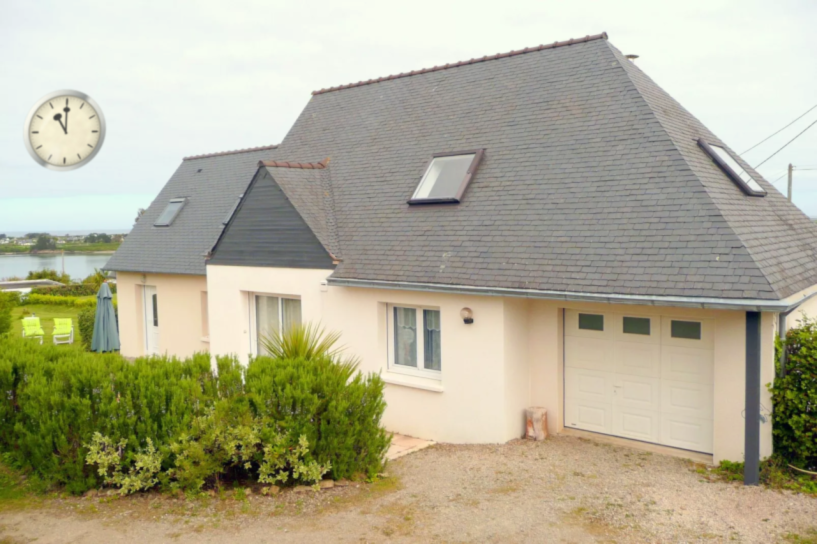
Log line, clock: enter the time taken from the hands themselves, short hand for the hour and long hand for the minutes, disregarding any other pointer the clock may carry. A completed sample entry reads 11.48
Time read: 11.00
